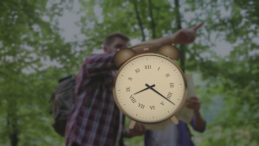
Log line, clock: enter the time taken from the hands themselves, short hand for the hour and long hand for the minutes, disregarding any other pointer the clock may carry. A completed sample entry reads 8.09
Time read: 8.22
